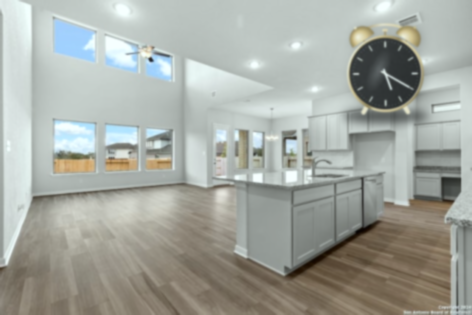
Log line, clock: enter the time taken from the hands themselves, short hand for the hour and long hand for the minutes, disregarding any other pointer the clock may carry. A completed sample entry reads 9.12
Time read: 5.20
